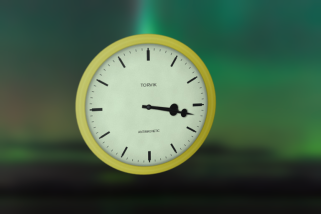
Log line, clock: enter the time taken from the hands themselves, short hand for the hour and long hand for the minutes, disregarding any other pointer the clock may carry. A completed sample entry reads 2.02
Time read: 3.17
